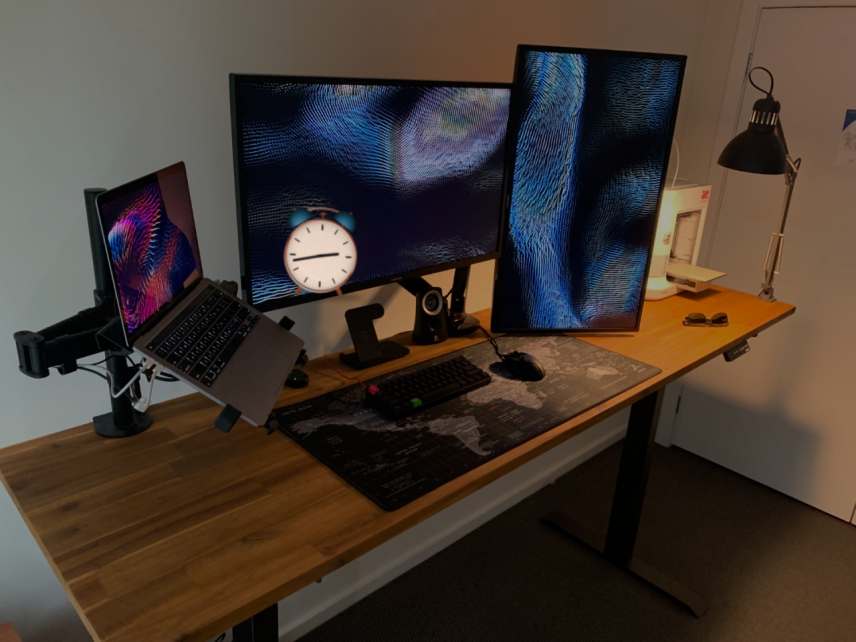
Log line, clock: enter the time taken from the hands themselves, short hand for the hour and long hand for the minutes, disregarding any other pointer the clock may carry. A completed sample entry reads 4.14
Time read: 2.43
